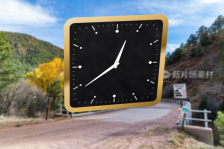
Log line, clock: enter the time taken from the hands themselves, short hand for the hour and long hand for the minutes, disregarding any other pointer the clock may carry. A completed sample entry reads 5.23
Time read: 12.39
